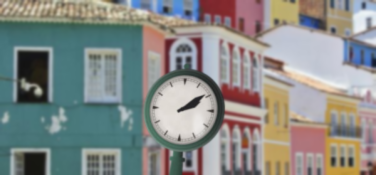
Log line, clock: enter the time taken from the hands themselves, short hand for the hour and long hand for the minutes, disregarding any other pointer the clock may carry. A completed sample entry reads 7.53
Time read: 2.09
